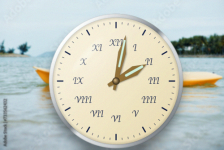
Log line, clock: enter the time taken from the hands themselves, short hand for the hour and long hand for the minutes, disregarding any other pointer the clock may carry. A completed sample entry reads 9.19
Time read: 2.02
